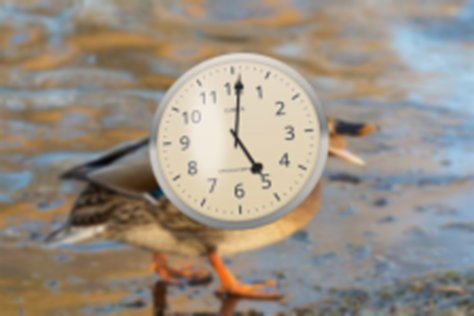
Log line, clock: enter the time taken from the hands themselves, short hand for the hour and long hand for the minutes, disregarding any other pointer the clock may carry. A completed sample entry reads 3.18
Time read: 5.01
